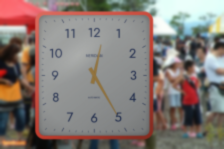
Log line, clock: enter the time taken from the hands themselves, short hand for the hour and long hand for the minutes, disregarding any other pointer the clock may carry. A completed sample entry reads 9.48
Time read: 12.25
